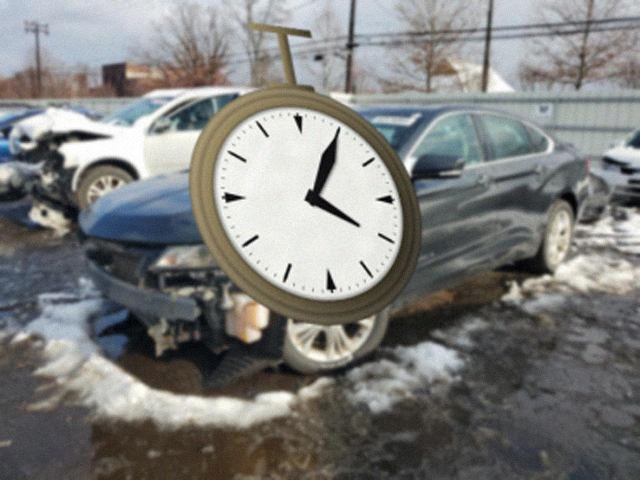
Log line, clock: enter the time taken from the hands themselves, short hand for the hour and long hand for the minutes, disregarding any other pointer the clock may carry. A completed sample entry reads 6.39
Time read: 4.05
